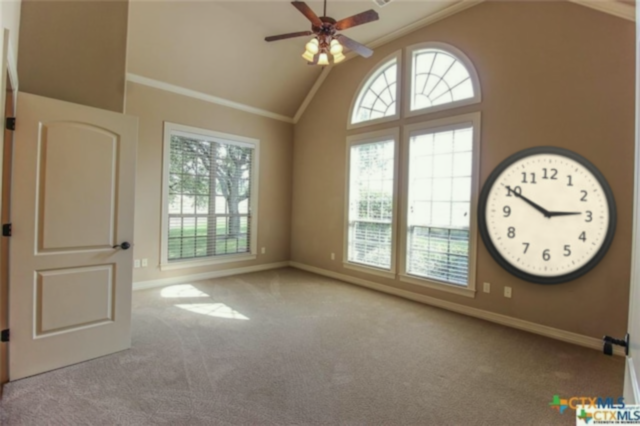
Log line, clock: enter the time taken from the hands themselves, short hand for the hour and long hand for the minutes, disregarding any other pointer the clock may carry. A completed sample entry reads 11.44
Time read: 2.50
